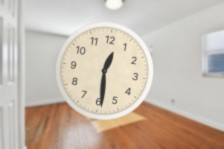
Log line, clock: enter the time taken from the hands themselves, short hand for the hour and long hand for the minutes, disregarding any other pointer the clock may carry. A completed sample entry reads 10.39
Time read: 12.29
